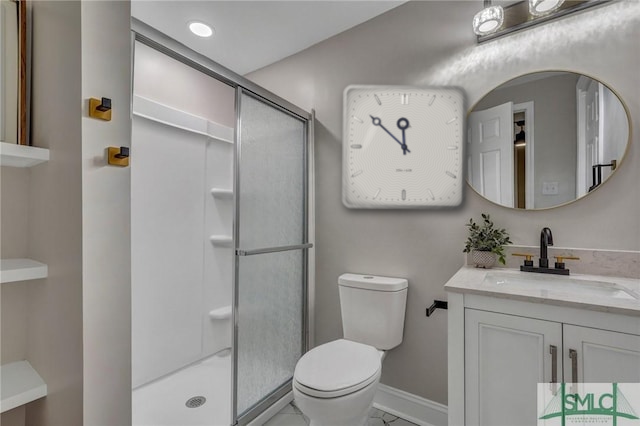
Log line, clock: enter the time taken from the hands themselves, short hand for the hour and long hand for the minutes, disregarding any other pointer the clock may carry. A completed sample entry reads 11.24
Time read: 11.52
